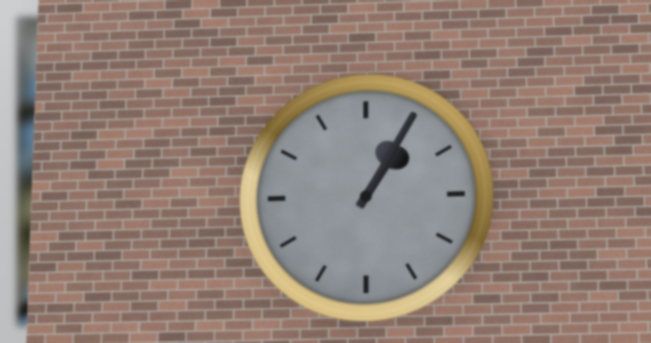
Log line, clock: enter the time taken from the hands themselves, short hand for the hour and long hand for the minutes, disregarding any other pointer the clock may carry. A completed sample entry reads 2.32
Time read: 1.05
